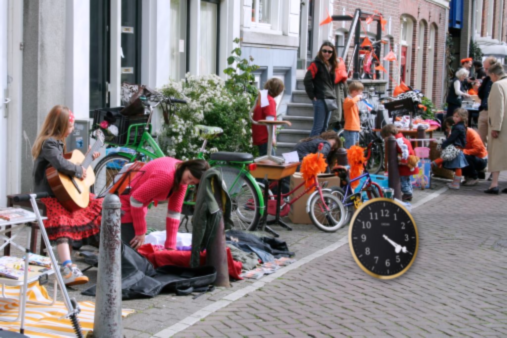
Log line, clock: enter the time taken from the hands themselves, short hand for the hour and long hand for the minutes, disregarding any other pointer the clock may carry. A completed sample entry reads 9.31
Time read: 4.20
